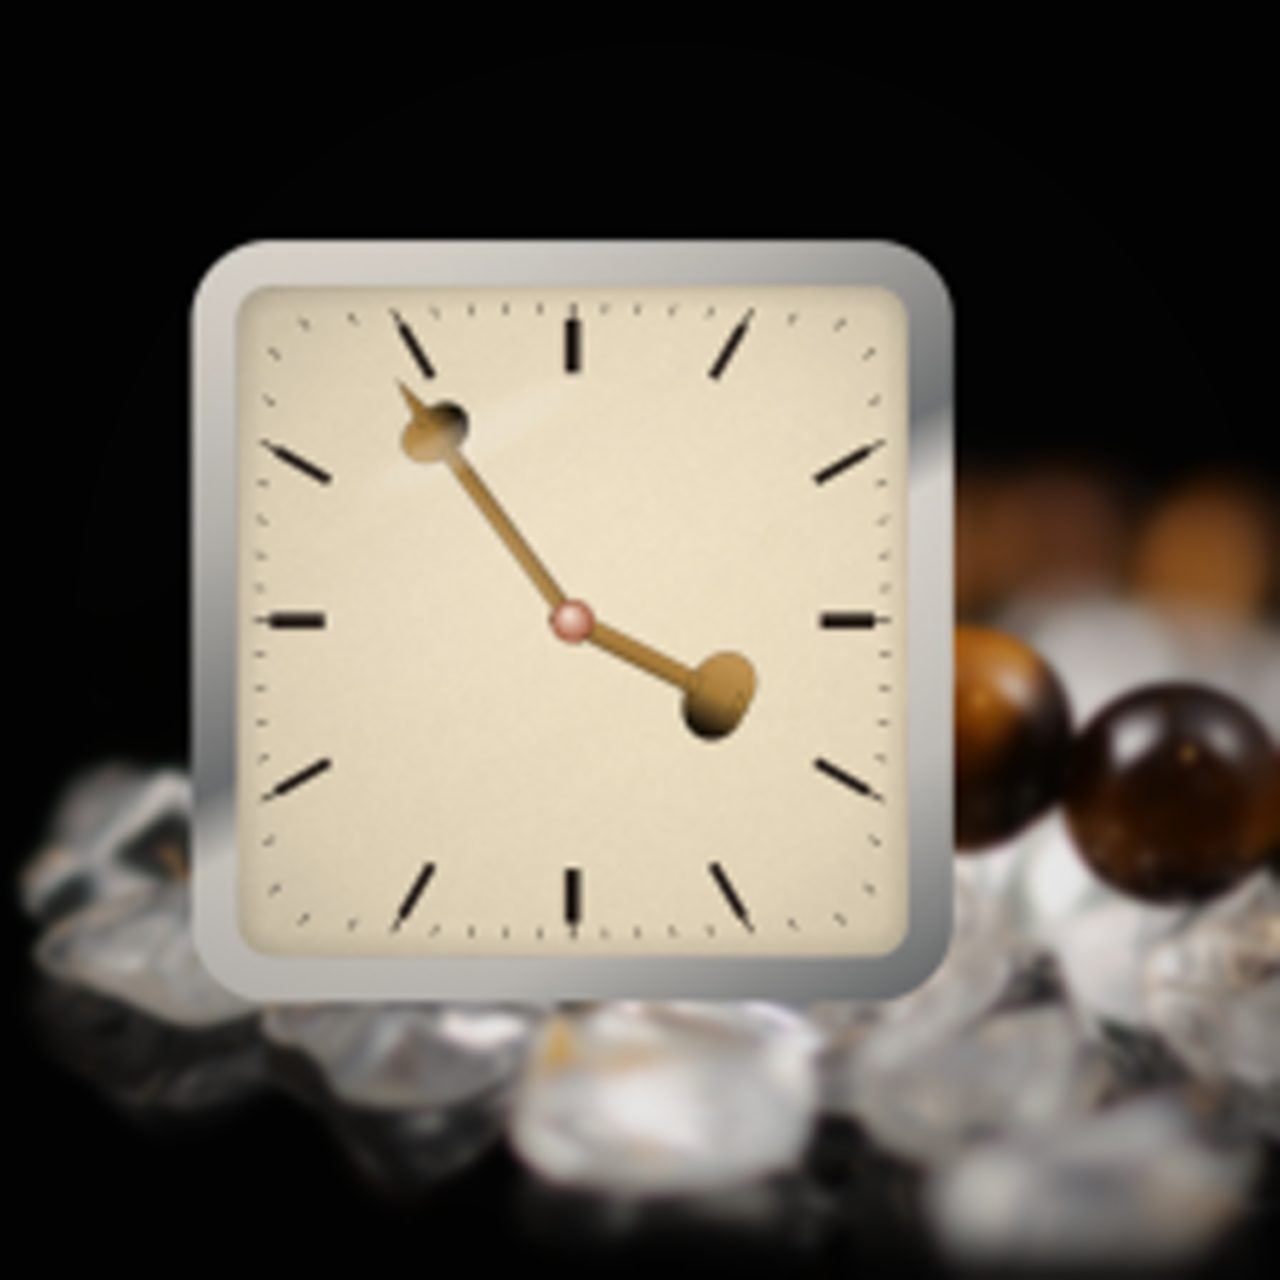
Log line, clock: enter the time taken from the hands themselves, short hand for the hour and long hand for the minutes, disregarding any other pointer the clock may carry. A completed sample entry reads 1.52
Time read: 3.54
